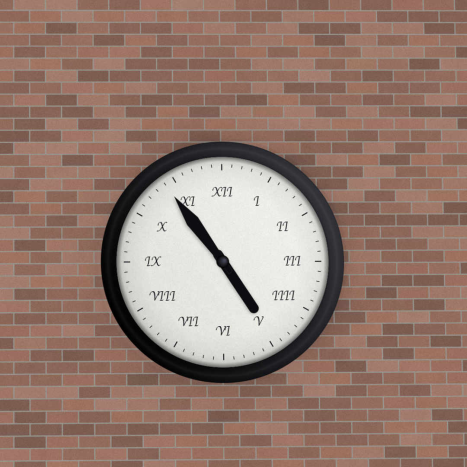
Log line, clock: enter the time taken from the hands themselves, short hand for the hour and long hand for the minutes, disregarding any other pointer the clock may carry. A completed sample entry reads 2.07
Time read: 4.54
